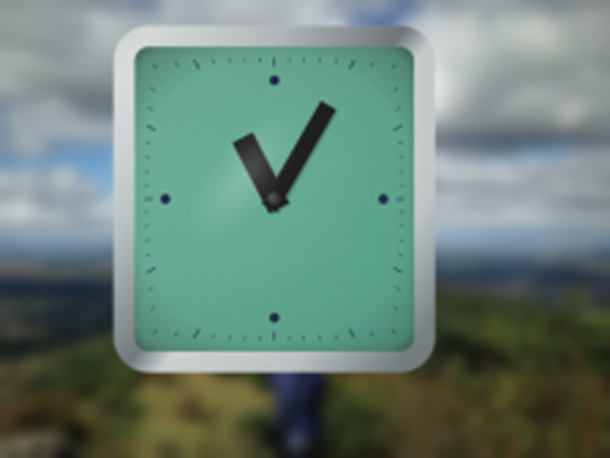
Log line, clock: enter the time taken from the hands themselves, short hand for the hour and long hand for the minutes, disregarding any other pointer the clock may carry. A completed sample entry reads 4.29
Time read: 11.05
